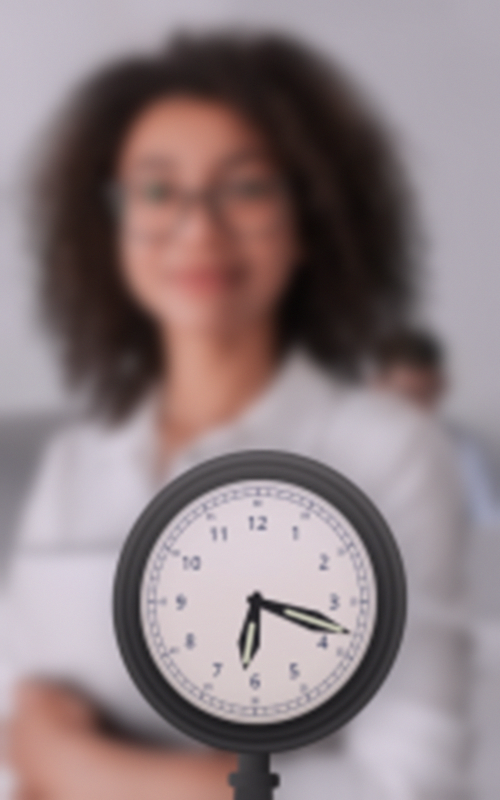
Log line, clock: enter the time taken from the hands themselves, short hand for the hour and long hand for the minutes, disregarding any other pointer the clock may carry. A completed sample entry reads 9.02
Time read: 6.18
